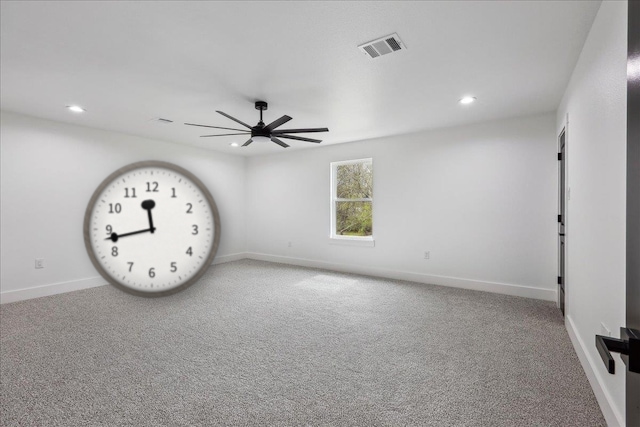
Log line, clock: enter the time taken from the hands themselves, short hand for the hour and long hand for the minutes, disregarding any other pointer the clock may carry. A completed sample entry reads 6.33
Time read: 11.43
